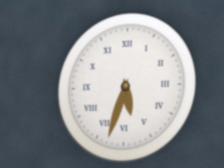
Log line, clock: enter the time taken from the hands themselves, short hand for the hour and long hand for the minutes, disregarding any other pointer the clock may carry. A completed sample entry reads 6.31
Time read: 5.33
